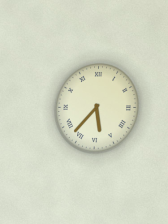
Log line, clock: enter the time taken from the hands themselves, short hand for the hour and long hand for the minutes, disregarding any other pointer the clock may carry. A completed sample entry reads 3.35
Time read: 5.37
